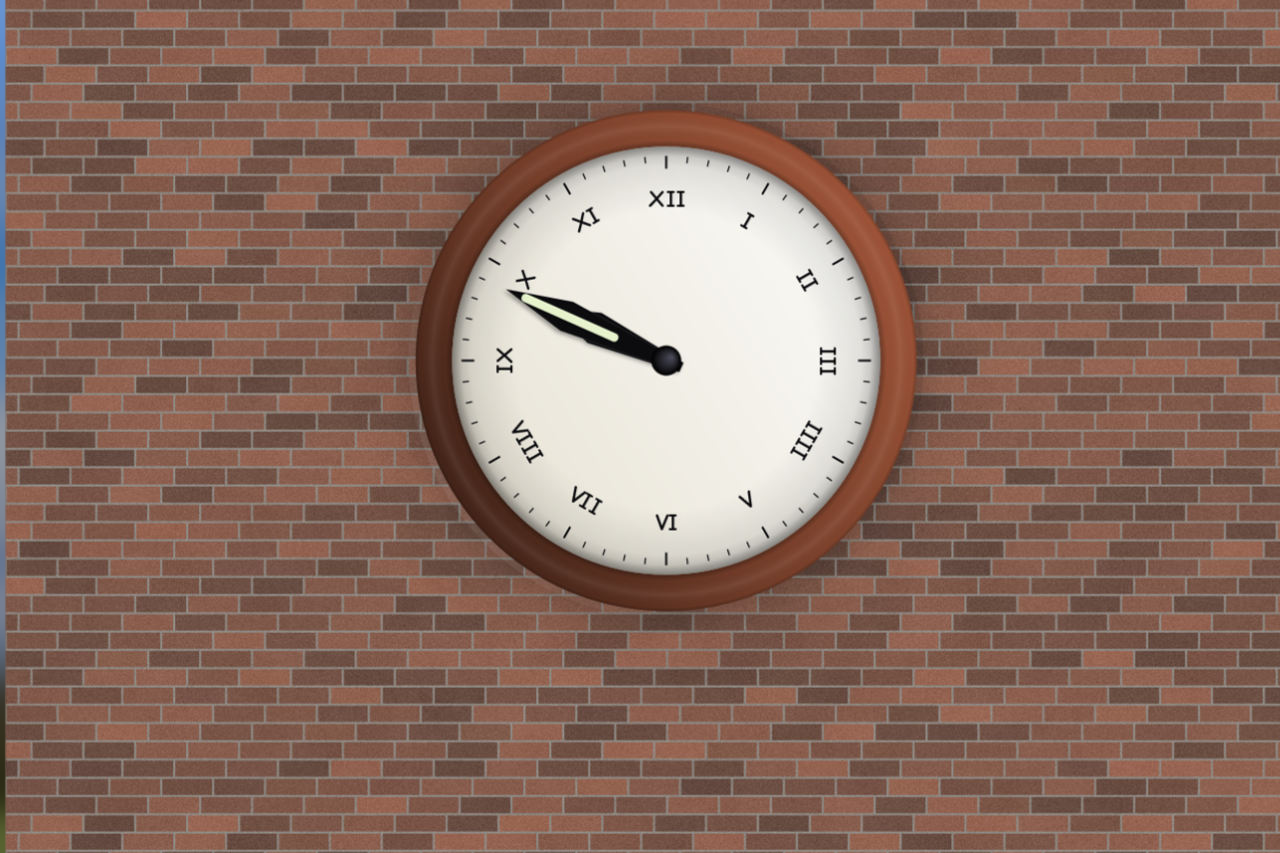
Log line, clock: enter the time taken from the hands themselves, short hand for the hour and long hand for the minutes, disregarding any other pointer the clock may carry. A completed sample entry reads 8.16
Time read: 9.49
